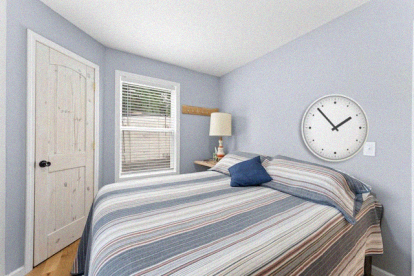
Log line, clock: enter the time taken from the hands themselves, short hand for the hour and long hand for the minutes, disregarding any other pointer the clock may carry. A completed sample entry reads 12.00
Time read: 1.53
